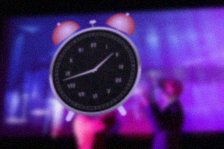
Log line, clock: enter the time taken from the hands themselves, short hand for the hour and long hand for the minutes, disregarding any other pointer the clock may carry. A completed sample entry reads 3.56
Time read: 1.43
